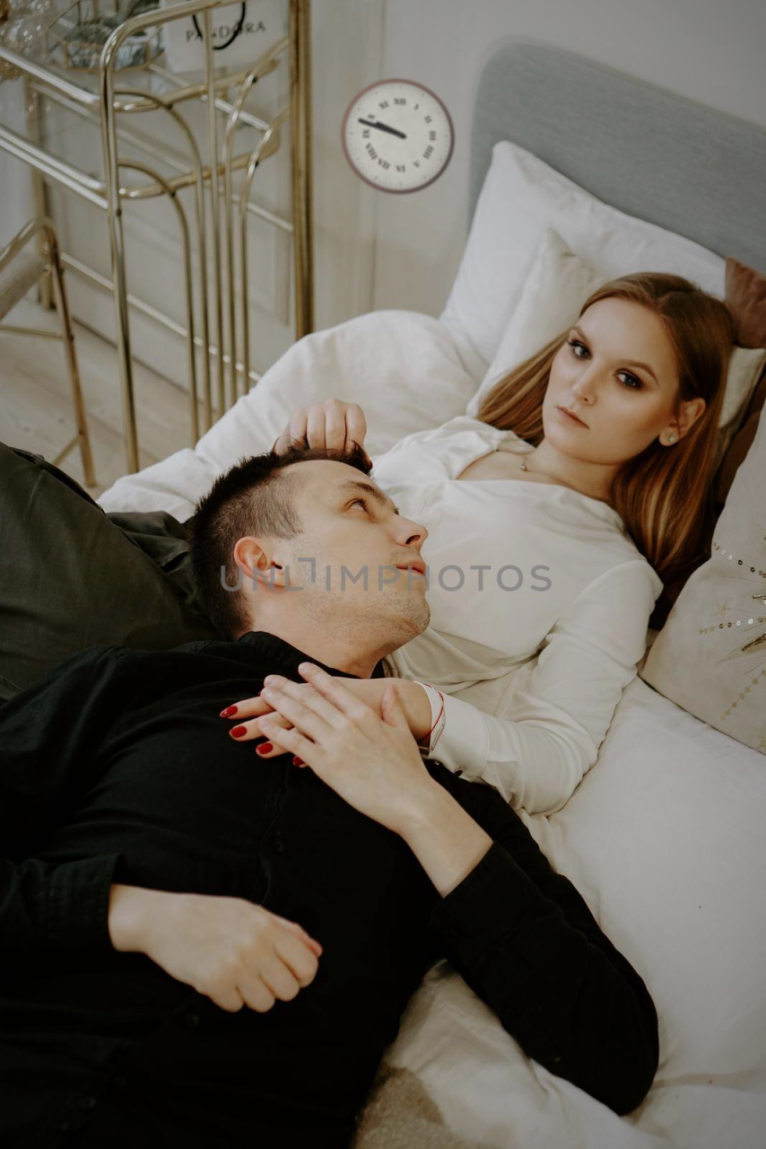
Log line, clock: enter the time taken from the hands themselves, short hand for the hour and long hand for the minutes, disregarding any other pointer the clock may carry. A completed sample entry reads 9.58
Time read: 9.48
